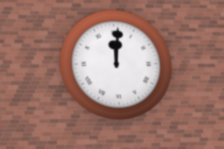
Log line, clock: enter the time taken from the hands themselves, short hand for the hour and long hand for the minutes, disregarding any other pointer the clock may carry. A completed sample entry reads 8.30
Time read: 12.01
